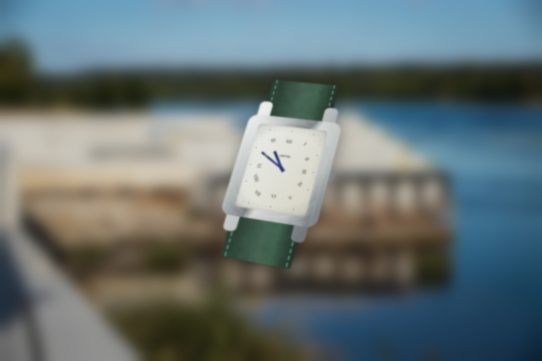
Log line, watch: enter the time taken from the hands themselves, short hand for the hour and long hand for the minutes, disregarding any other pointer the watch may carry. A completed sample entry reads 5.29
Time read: 10.50
